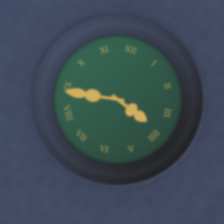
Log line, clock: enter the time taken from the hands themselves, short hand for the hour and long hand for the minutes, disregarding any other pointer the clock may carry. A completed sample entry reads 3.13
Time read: 3.44
